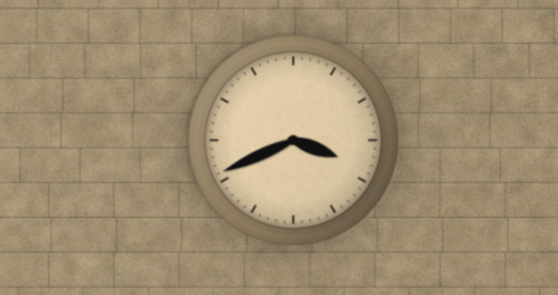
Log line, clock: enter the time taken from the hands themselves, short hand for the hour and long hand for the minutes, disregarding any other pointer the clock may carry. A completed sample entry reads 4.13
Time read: 3.41
